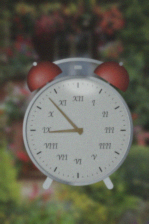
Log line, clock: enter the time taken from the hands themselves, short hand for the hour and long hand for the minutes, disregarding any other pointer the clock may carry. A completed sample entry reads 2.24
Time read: 8.53
